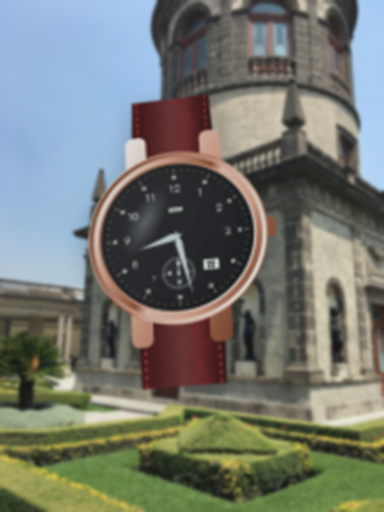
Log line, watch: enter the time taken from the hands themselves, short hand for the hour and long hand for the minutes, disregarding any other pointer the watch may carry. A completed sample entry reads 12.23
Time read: 8.28
